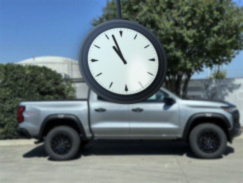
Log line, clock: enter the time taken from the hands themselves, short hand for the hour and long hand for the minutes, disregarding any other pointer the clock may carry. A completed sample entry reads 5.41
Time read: 10.57
